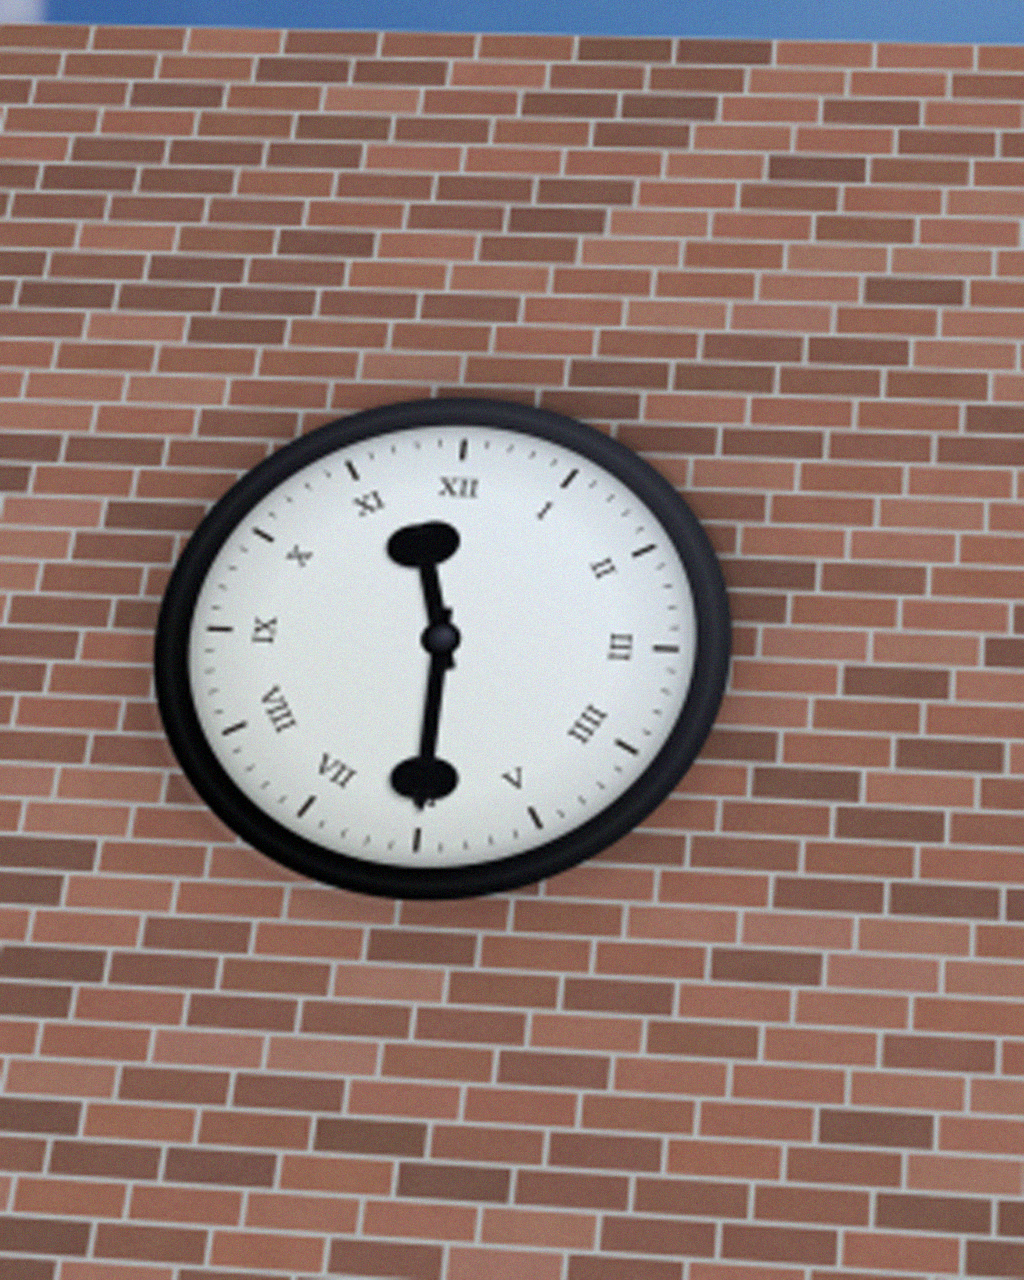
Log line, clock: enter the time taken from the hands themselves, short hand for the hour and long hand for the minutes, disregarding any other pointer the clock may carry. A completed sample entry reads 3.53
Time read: 11.30
